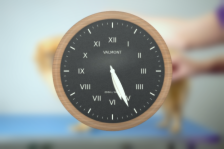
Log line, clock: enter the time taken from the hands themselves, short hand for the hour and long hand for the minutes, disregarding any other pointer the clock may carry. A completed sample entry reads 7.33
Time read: 5.26
